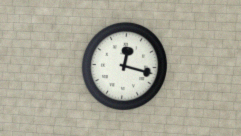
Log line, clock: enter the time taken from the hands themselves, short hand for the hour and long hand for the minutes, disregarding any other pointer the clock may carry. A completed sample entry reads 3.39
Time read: 12.17
